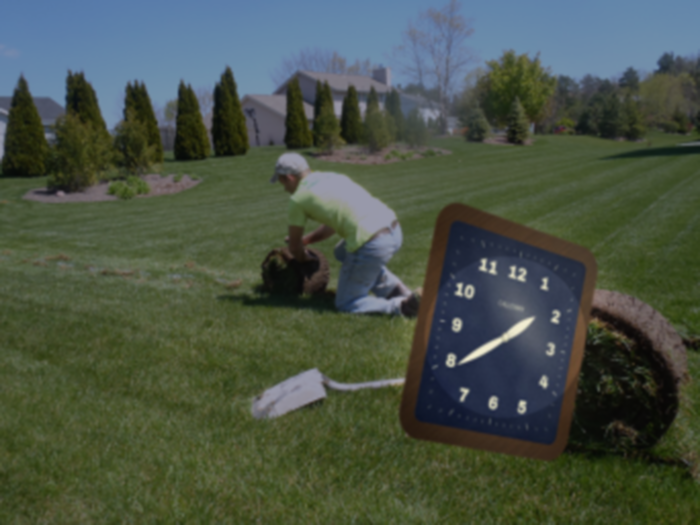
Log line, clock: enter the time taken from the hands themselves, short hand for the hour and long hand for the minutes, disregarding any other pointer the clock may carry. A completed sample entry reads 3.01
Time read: 1.39
